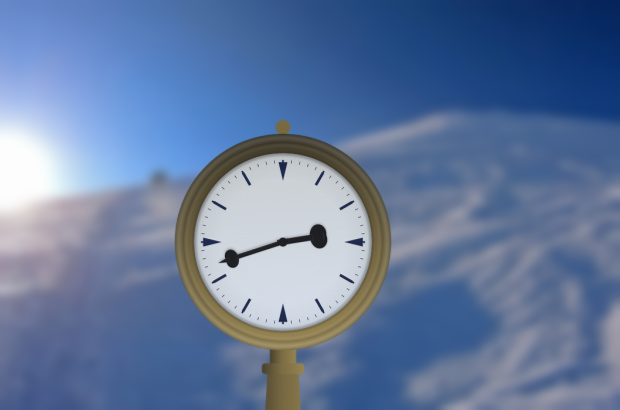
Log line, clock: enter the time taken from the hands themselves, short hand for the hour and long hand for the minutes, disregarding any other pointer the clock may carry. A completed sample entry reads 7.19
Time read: 2.42
